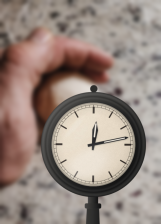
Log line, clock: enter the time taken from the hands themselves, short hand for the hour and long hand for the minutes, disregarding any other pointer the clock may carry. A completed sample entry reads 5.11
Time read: 12.13
